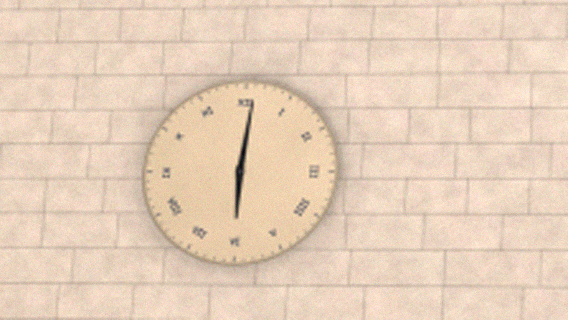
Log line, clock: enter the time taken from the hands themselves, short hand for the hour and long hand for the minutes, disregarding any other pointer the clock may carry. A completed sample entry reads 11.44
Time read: 6.01
